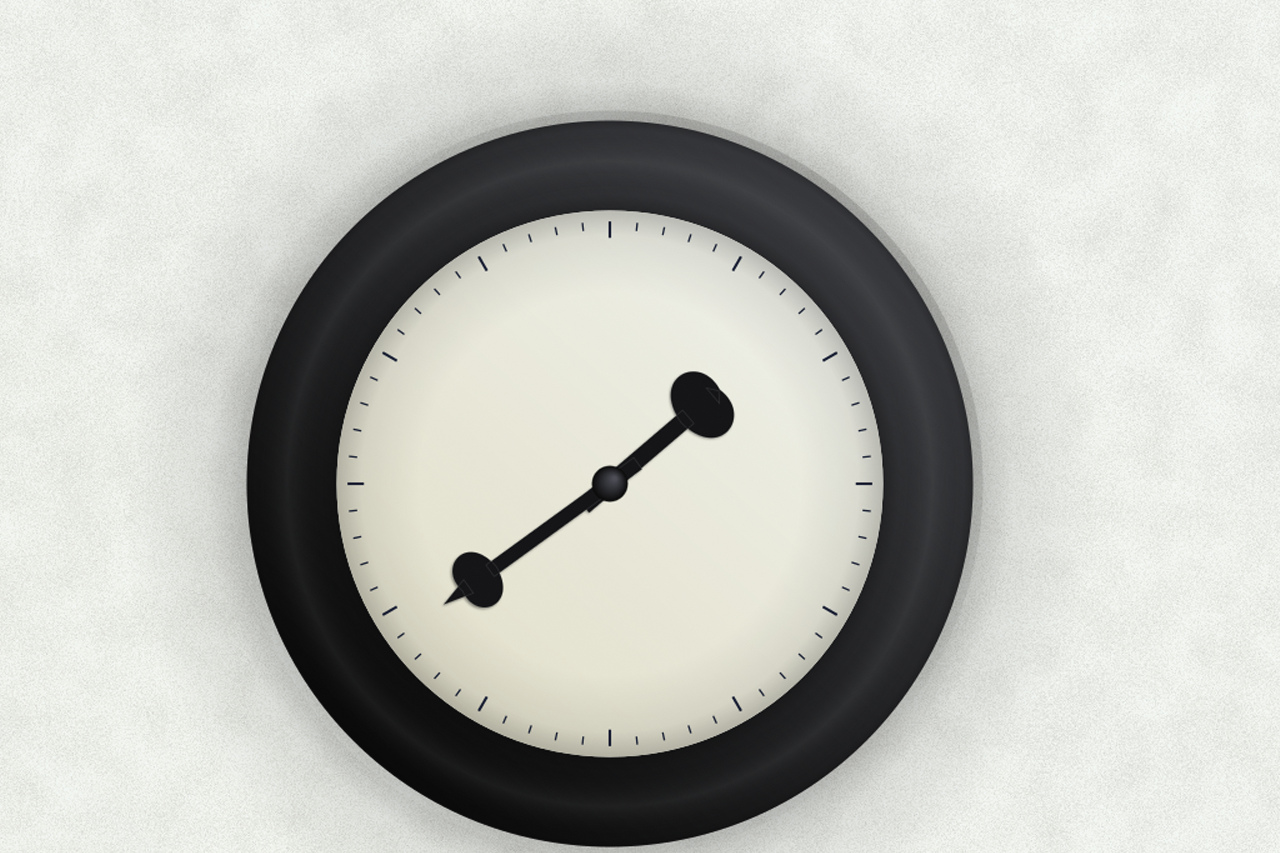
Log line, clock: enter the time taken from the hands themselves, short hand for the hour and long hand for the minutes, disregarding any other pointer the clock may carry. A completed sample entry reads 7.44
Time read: 1.39
